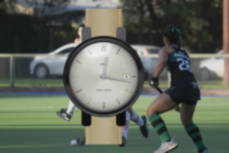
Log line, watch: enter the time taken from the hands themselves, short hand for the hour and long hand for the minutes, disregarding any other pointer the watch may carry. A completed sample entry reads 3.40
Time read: 12.17
